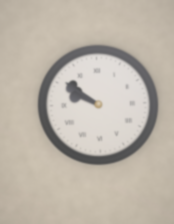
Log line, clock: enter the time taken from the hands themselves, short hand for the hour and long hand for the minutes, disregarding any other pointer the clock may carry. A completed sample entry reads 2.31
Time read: 9.51
